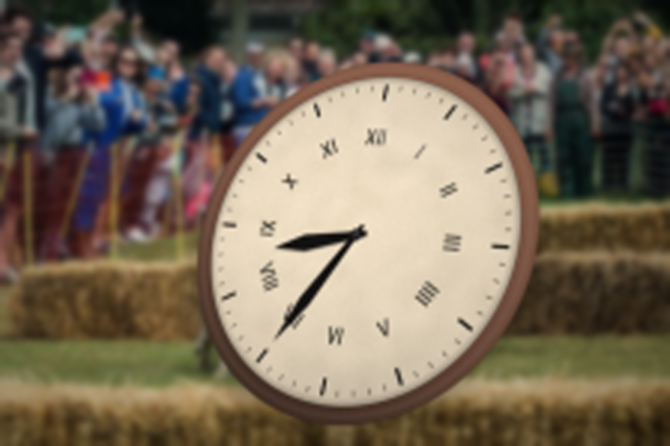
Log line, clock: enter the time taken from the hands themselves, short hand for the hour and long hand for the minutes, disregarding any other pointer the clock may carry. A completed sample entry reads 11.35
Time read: 8.35
